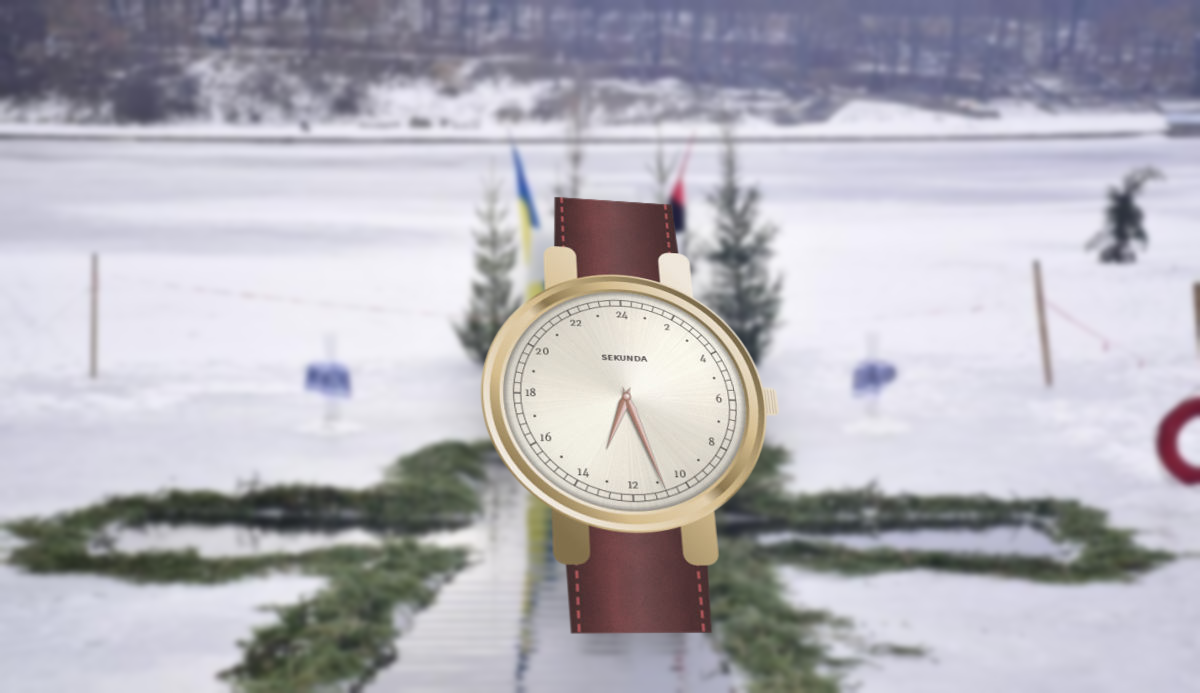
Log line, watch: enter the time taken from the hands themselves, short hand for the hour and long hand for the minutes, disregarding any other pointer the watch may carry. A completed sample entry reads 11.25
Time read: 13.27
